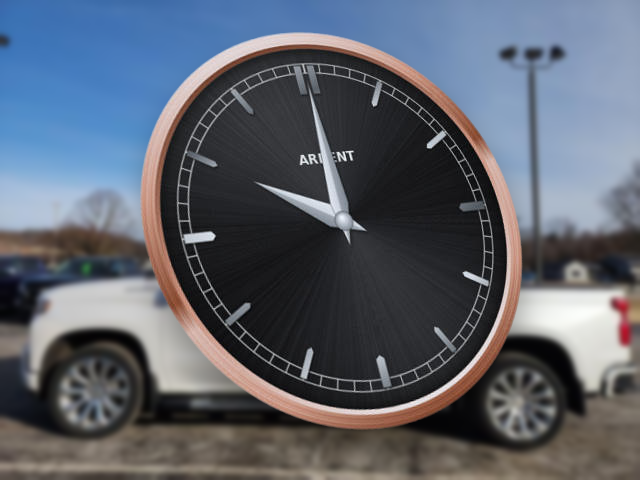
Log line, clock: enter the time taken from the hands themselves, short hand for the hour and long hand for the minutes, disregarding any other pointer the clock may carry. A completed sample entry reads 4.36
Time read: 10.00
